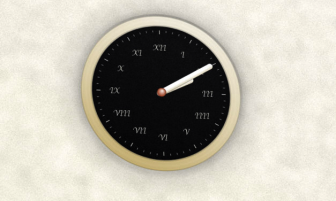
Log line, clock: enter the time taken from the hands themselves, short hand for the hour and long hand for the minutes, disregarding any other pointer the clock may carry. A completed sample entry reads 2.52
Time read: 2.10
